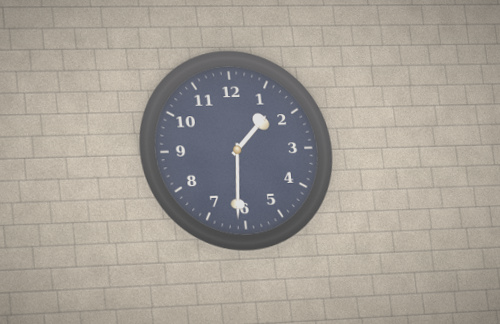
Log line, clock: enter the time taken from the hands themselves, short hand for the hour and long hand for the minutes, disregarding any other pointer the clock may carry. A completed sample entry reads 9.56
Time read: 1.31
